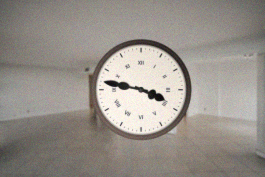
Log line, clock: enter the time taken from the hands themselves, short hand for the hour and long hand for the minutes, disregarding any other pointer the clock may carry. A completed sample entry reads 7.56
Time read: 3.47
